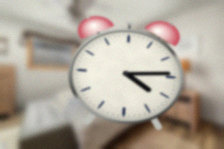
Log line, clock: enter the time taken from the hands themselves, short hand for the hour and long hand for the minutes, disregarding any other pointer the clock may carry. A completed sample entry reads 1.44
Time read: 4.14
